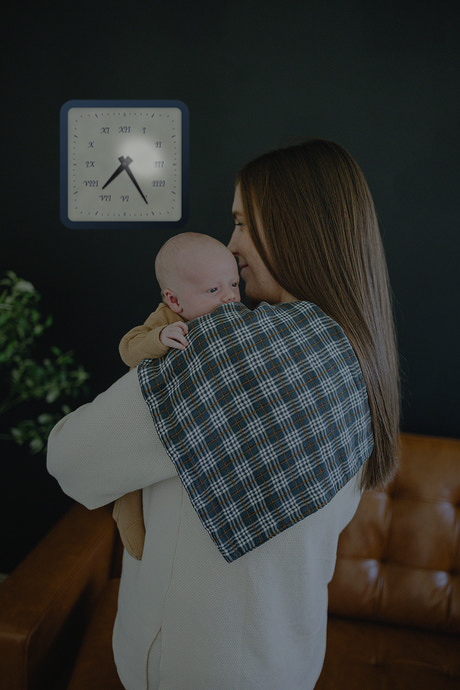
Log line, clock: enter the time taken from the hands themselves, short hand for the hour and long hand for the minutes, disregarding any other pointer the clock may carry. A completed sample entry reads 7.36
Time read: 7.25
